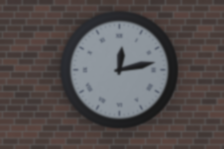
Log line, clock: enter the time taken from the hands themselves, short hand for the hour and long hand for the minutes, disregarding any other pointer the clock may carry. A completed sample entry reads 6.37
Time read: 12.13
